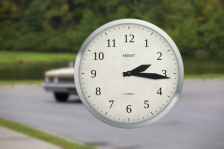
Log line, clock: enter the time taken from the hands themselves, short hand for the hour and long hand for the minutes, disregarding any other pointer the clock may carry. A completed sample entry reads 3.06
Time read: 2.16
